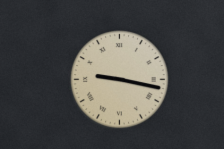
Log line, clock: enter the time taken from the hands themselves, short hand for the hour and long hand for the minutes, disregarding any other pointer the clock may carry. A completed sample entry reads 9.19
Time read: 9.17
